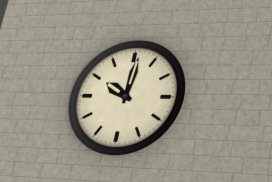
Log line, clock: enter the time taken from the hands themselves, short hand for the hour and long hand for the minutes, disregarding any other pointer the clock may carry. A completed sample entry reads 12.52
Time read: 10.01
